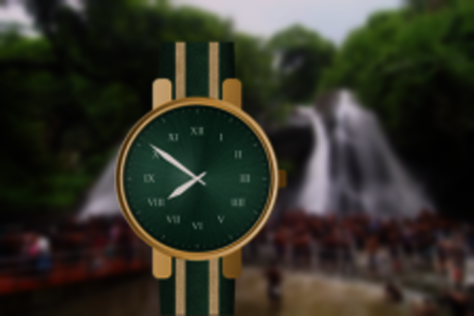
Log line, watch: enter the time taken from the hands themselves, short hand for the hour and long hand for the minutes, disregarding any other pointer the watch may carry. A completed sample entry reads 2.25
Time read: 7.51
